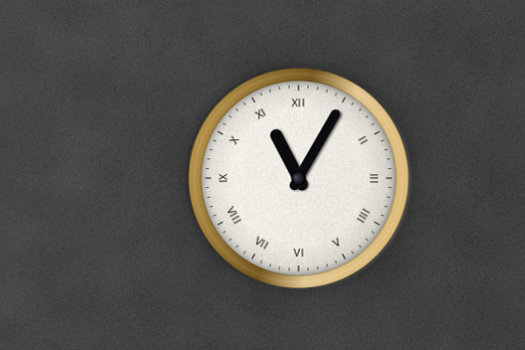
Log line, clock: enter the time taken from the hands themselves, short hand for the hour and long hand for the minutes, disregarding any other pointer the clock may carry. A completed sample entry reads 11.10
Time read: 11.05
